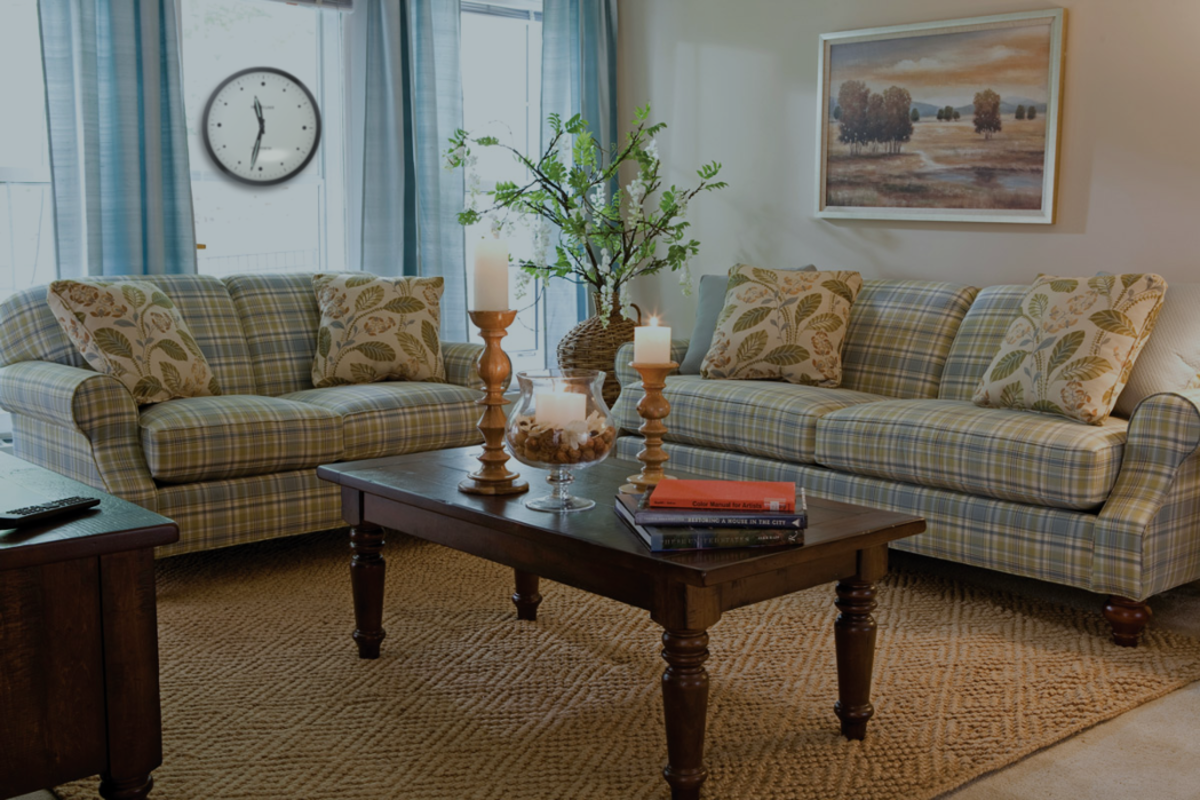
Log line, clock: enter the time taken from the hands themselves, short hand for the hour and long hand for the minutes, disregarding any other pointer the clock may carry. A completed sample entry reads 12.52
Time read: 11.32
